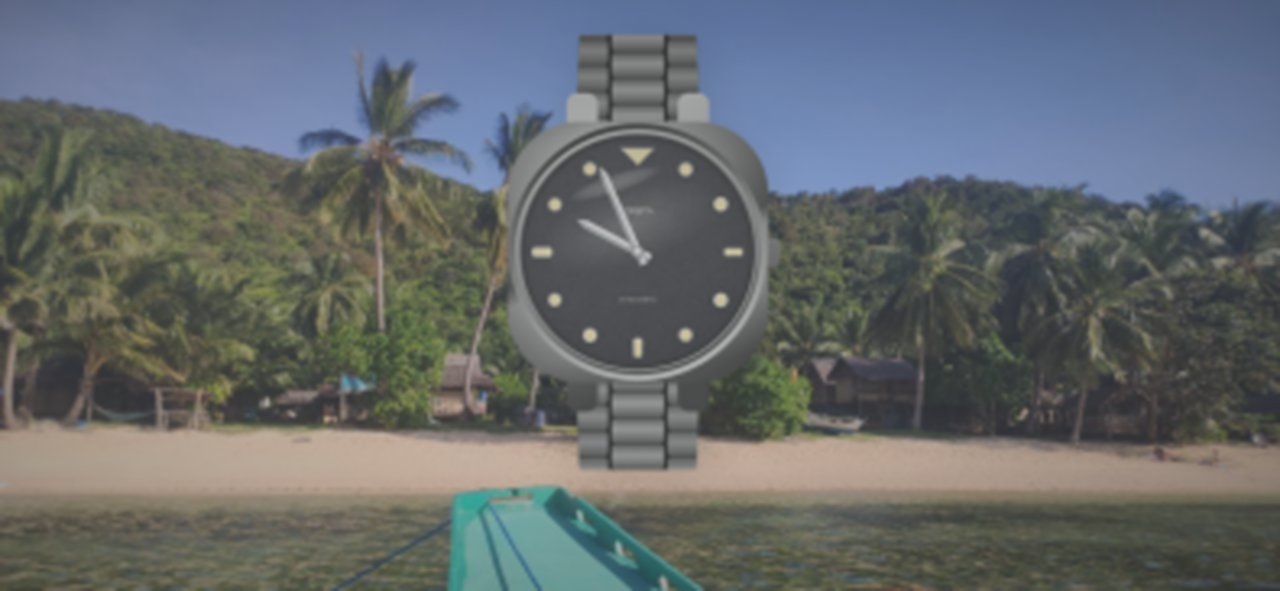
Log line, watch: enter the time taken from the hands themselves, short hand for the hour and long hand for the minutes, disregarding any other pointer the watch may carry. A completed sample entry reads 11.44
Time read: 9.56
